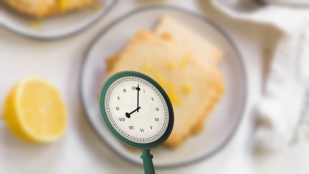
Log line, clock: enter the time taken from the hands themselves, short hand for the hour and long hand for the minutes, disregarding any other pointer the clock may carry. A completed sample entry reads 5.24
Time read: 8.02
